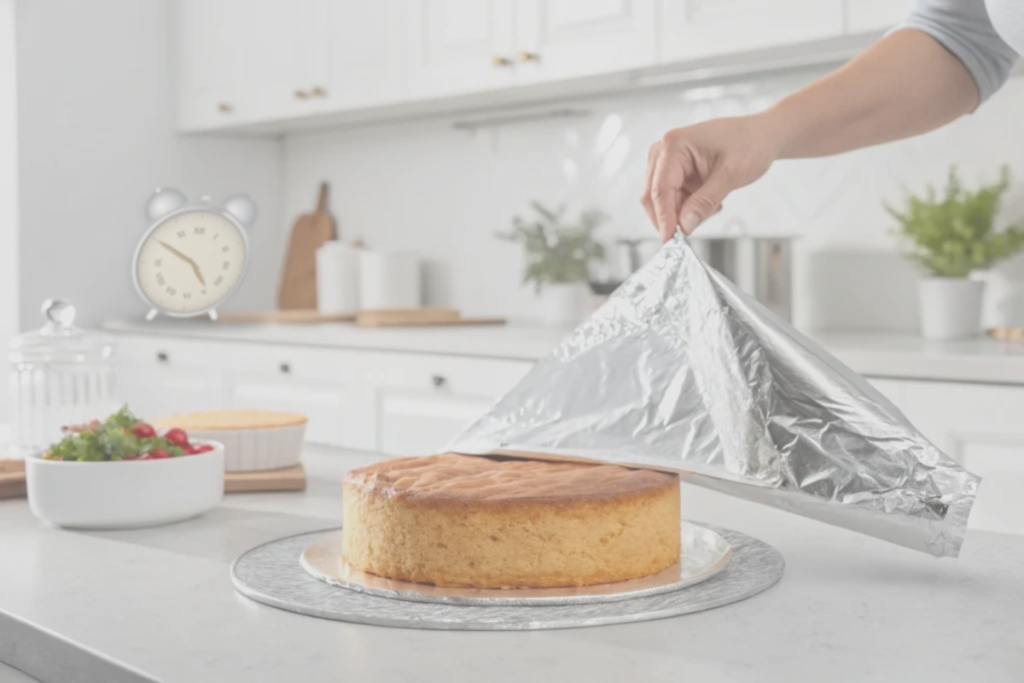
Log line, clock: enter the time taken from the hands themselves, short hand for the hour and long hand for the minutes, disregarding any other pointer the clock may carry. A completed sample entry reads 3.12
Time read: 4.50
